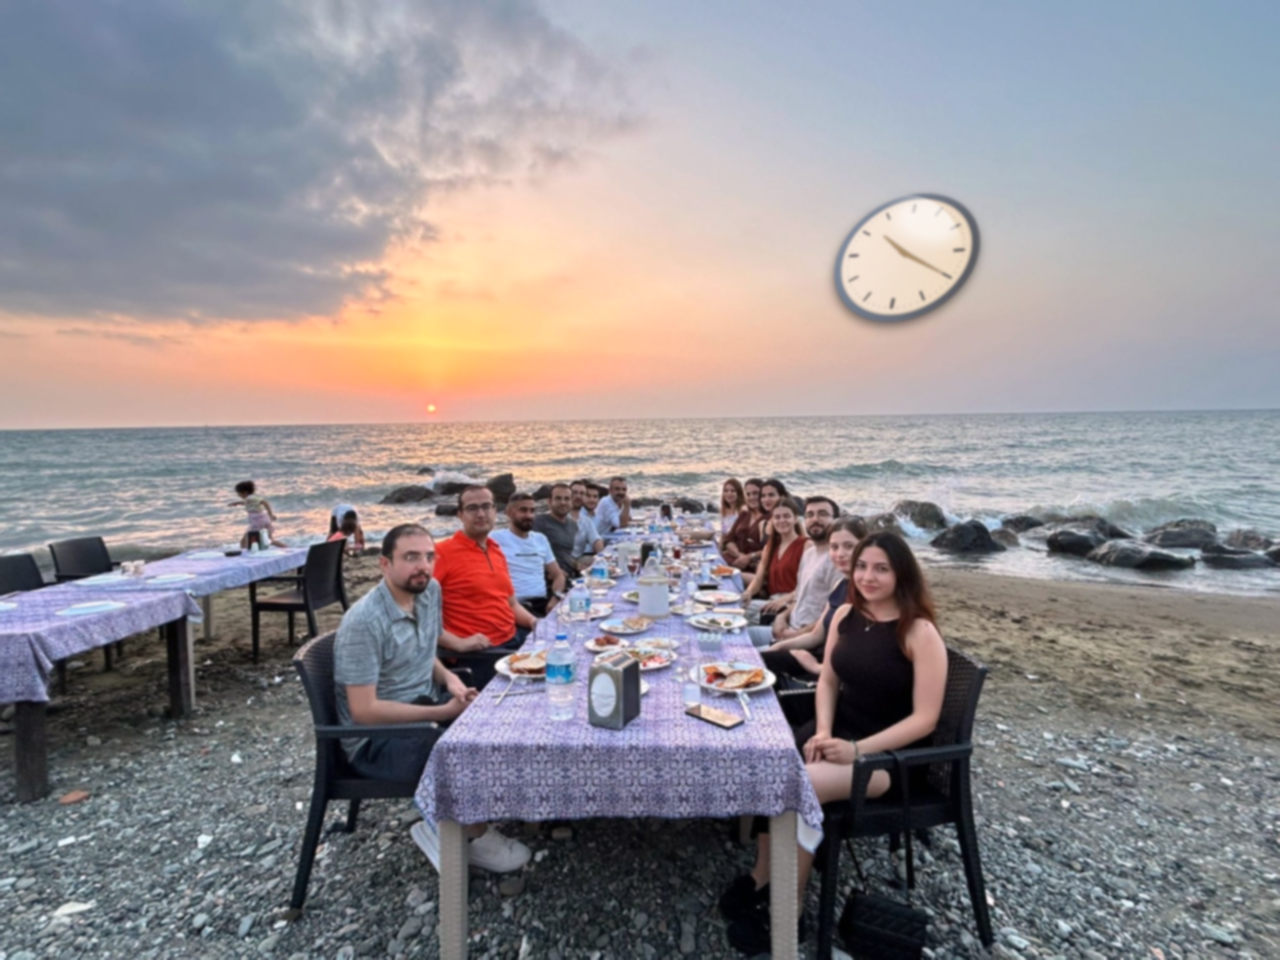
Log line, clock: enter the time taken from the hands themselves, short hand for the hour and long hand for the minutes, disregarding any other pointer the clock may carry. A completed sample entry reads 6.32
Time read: 10.20
